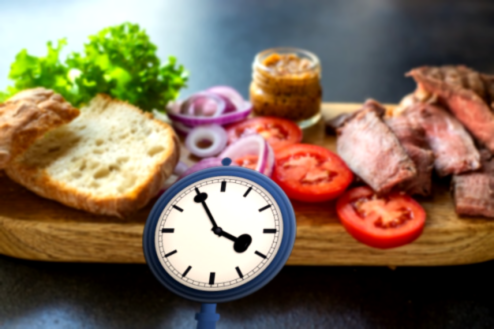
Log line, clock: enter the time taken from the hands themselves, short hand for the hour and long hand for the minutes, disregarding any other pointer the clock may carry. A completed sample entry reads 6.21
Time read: 3.55
